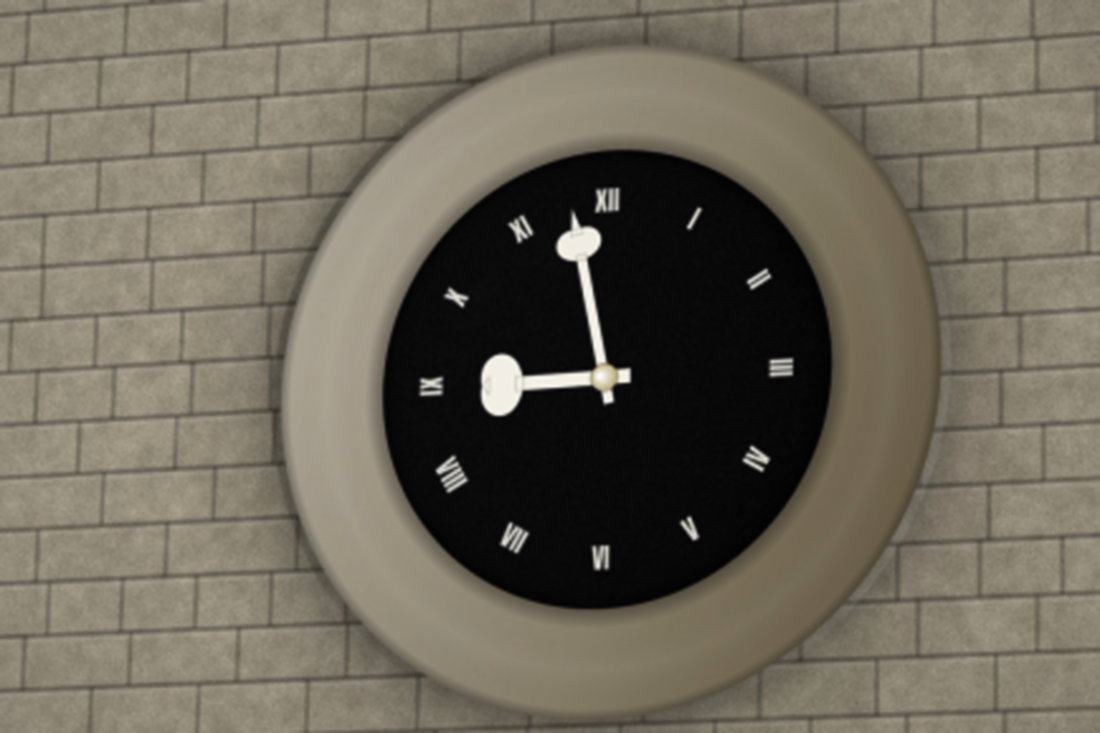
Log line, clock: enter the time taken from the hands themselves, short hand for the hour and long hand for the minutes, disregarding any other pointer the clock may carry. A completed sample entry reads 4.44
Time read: 8.58
